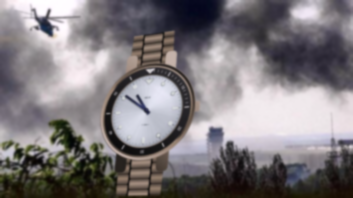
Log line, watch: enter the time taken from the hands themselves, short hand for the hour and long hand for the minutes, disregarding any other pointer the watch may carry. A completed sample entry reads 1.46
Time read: 10.51
